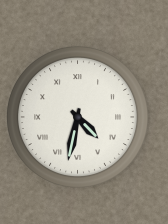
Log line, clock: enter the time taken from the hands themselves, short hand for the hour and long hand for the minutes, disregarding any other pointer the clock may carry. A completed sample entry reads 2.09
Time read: 4.32
